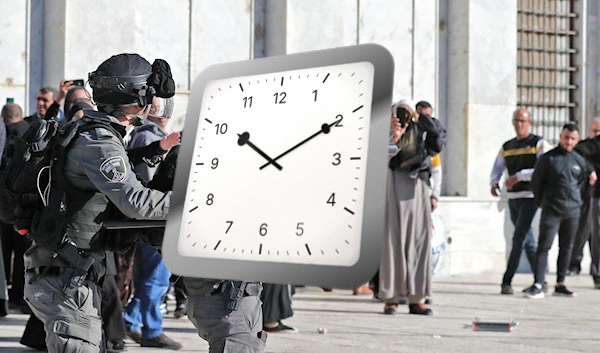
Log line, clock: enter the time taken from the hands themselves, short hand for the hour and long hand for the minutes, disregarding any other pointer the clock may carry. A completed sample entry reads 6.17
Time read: 10.10
